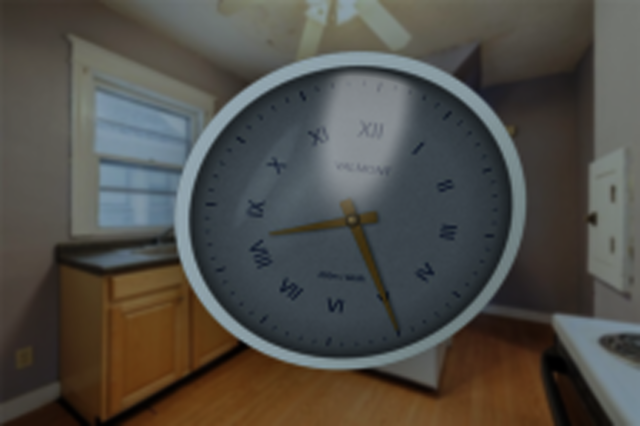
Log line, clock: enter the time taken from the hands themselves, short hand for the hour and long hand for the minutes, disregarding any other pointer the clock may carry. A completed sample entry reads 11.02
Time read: 8.25
